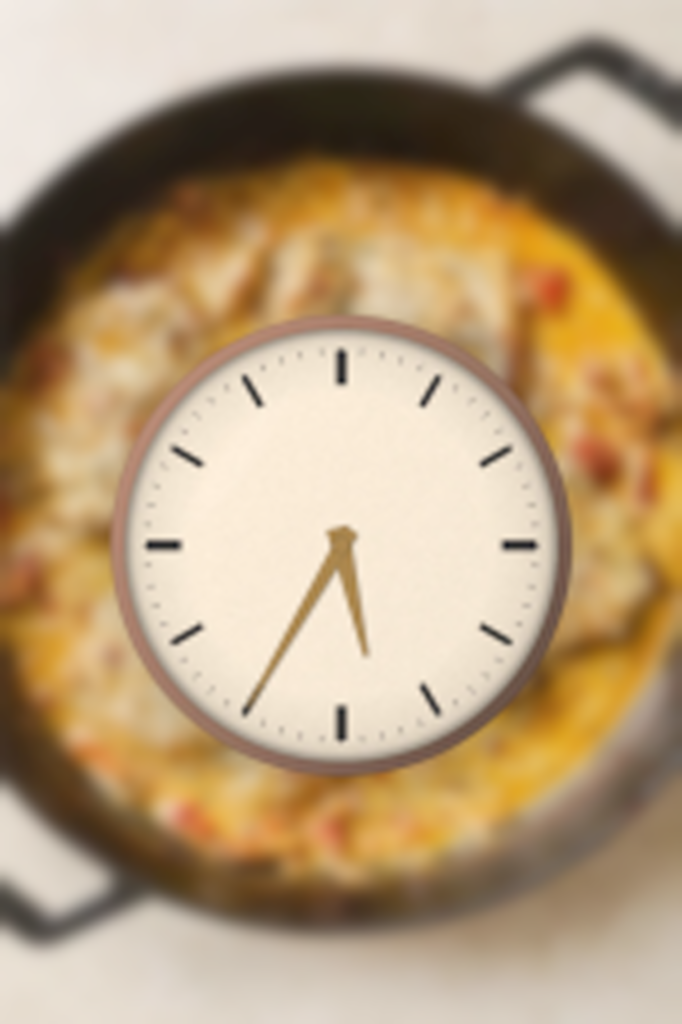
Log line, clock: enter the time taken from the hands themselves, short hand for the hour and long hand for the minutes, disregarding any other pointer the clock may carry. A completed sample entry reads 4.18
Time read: 5.35
